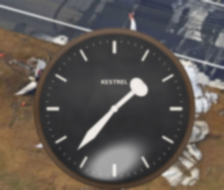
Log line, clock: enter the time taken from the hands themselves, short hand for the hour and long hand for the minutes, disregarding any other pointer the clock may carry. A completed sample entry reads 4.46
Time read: 1.37
